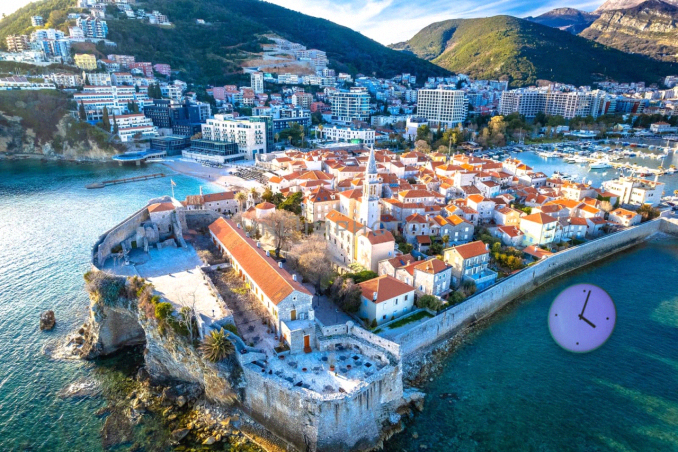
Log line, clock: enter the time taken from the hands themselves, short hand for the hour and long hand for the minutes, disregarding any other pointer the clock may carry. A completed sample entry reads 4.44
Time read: 4.02
